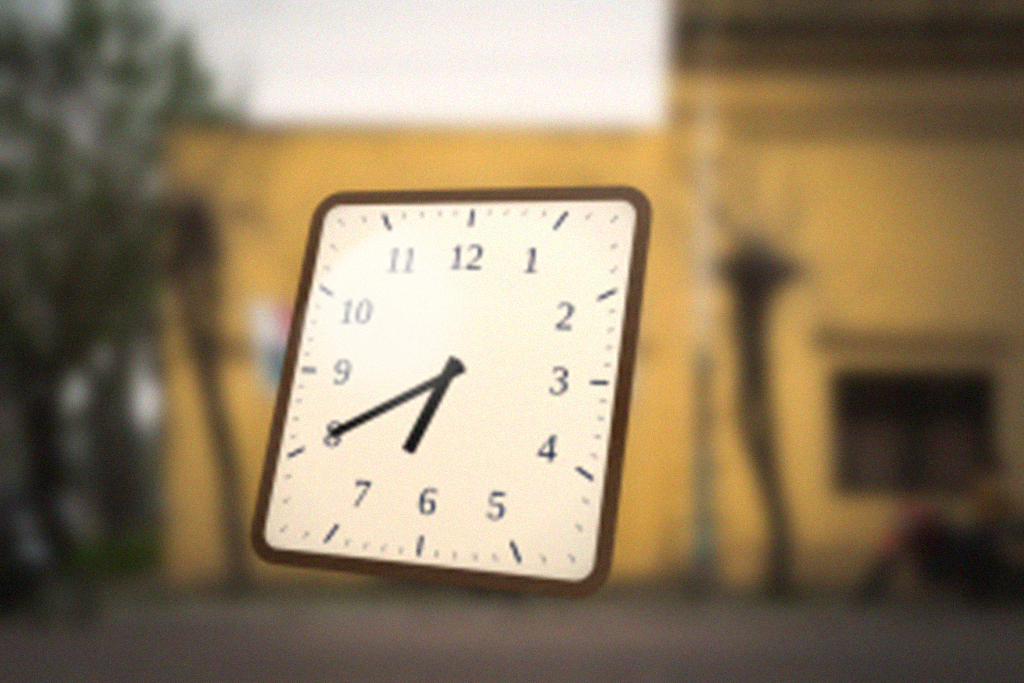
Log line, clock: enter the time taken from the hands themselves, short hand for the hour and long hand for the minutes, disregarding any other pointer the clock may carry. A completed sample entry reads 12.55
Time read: 6.40
